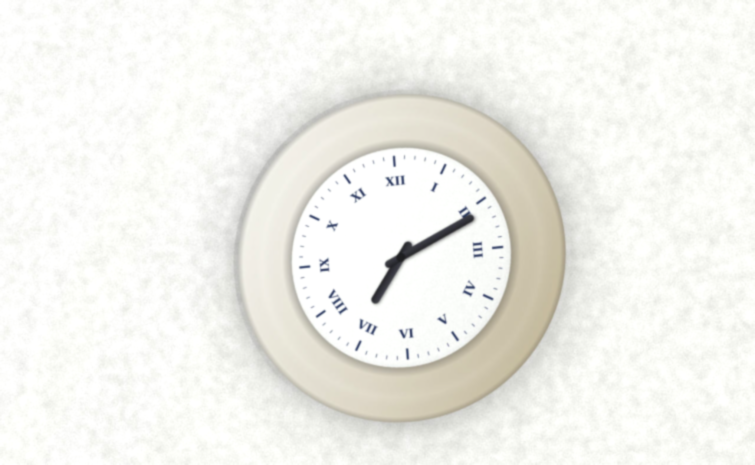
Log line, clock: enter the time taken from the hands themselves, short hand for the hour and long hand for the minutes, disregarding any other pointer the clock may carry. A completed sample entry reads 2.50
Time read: 7.11
